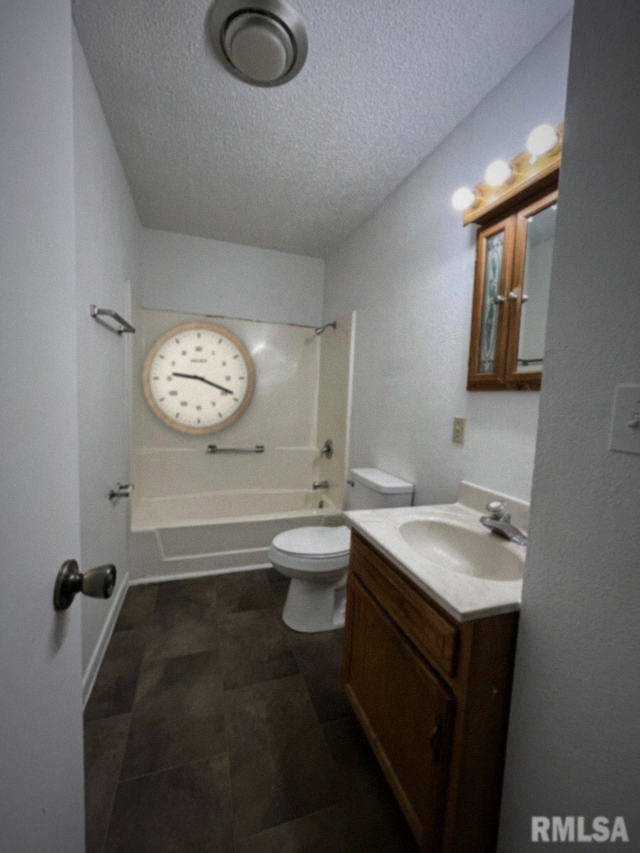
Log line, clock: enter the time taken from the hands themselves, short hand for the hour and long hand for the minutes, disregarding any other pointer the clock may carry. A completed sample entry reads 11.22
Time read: 9.19
